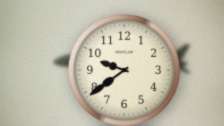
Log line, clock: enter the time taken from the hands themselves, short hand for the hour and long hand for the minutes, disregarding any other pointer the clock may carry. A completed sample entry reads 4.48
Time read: 9.39
